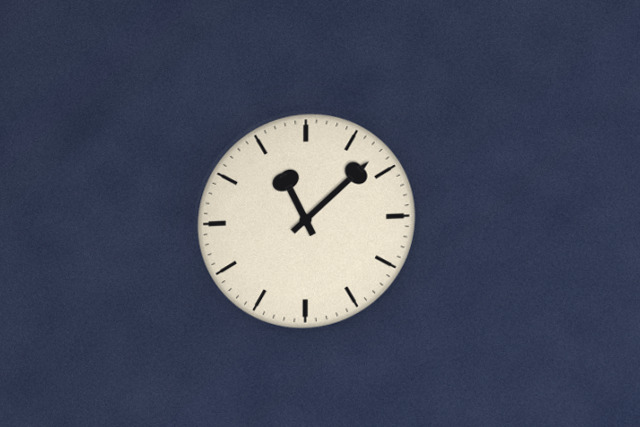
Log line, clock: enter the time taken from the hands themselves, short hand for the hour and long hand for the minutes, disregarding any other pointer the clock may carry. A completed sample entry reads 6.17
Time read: 11.08
